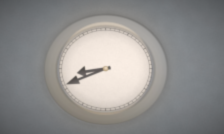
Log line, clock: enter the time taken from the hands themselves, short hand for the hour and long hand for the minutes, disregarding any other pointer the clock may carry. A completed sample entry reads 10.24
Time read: 8.41
